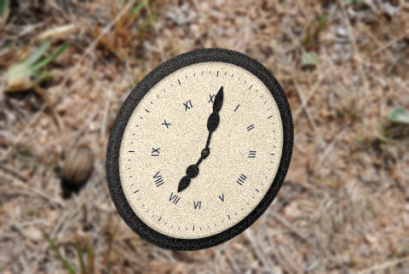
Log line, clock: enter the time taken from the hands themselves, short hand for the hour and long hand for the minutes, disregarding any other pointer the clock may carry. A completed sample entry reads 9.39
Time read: 7.01
